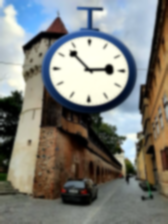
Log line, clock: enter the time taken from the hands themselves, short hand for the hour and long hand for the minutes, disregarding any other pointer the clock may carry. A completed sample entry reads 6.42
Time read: 2.53
